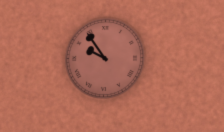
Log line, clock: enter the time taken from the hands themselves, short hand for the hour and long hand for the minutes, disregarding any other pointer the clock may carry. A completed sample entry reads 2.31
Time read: 9.54
